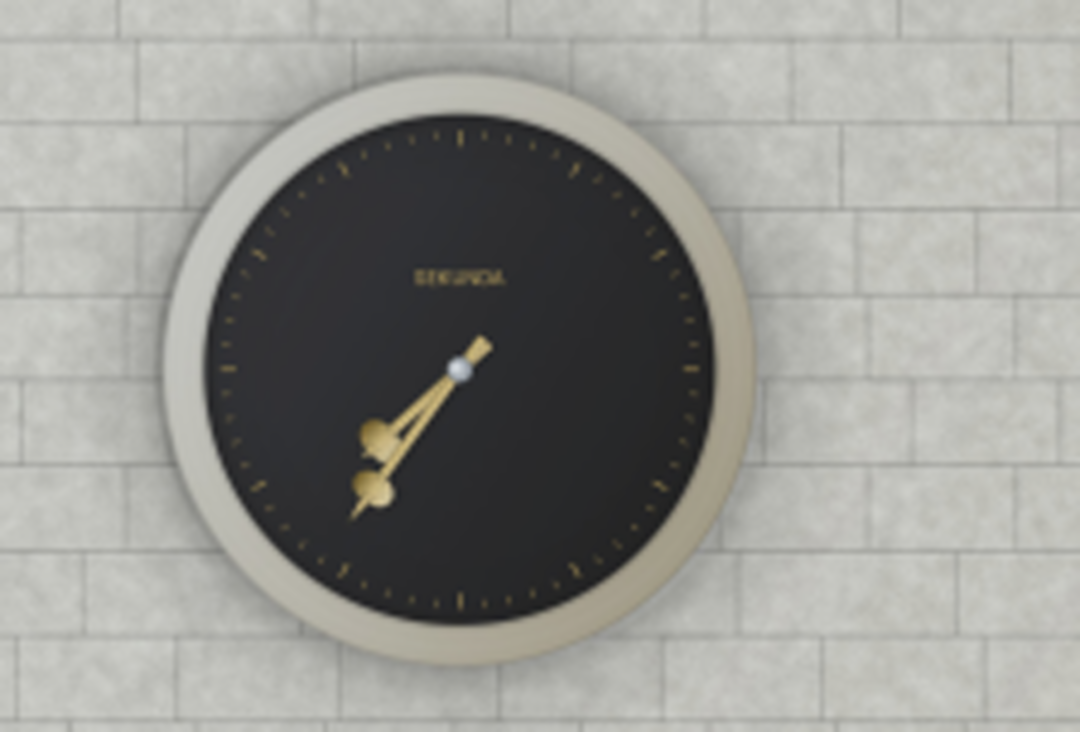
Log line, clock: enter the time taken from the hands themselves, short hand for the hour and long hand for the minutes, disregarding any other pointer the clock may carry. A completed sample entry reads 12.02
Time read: 7.36
